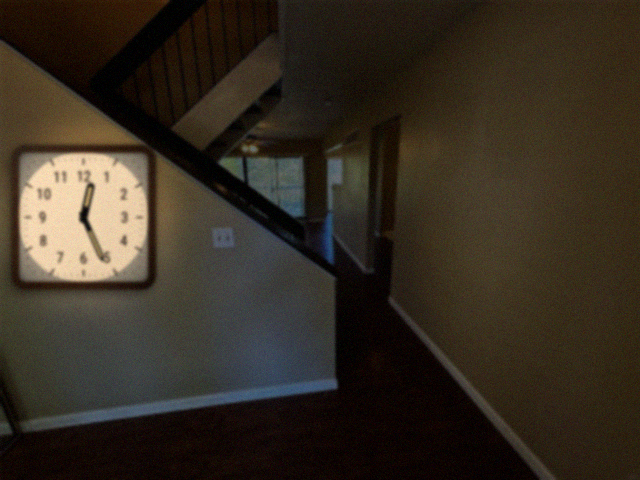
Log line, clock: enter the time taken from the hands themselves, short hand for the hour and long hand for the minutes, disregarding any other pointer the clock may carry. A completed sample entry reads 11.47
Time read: 12.26
